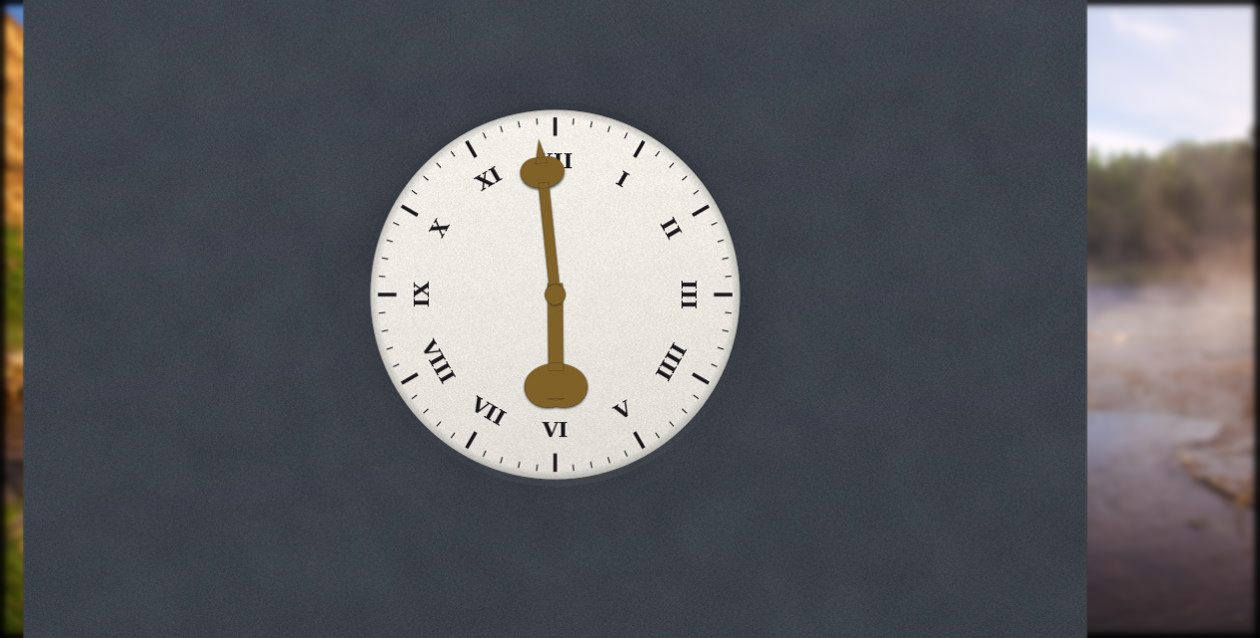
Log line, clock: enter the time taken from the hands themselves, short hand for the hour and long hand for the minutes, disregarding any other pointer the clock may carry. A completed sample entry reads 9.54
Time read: 5.59
